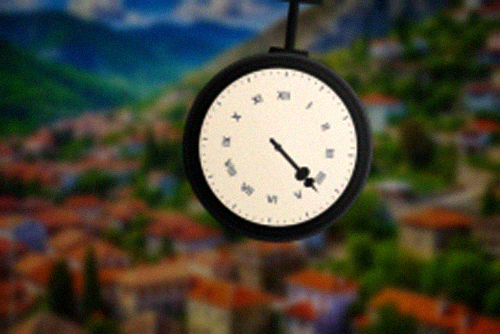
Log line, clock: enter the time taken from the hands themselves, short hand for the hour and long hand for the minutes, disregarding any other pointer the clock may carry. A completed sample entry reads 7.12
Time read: 4.22
